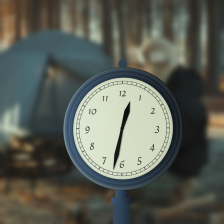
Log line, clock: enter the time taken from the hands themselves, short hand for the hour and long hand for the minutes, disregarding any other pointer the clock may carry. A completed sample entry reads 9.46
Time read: 12.32
